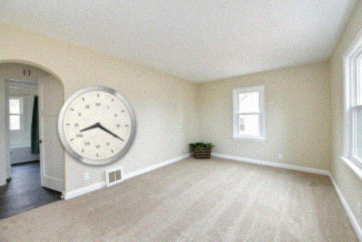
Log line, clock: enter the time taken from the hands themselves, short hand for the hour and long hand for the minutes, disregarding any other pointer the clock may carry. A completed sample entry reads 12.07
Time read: 8.20
